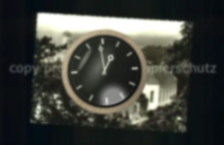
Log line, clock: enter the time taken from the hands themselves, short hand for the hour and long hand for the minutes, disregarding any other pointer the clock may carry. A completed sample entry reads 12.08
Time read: 12.59
